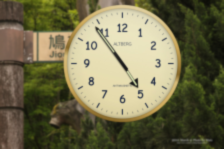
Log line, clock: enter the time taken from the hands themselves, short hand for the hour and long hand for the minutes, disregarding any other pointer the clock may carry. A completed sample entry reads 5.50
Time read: 4.54
